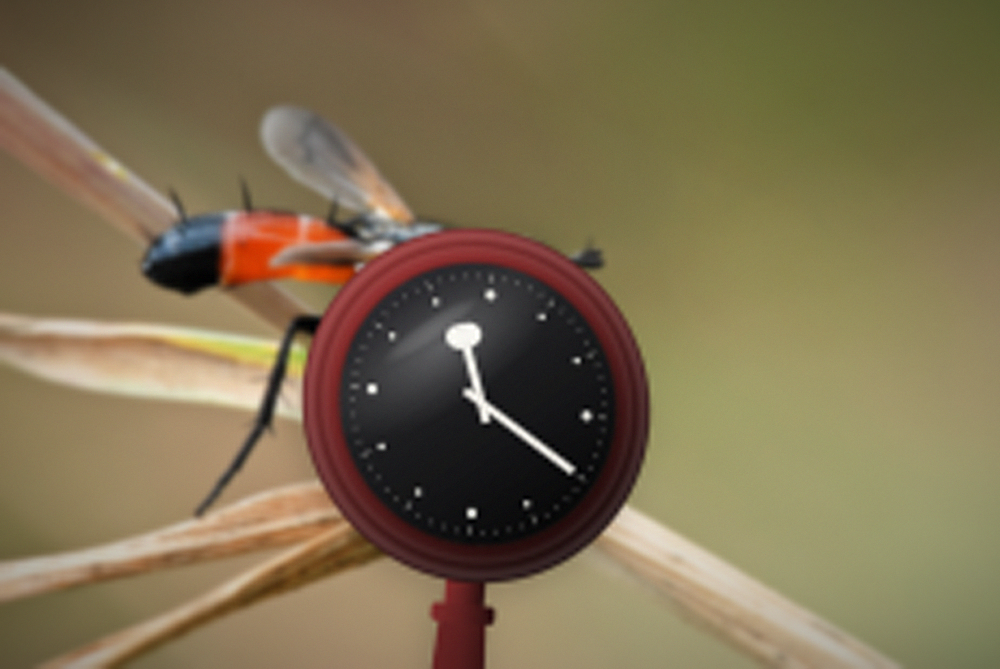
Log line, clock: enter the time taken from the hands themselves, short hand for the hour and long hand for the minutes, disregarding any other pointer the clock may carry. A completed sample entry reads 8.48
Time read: 11.20
